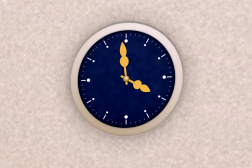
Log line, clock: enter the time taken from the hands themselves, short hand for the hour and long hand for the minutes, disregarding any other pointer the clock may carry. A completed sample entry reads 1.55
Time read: 3.59
